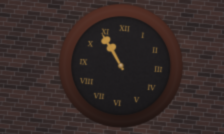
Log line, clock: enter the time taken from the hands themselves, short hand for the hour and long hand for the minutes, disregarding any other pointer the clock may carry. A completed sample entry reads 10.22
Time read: 10.54
